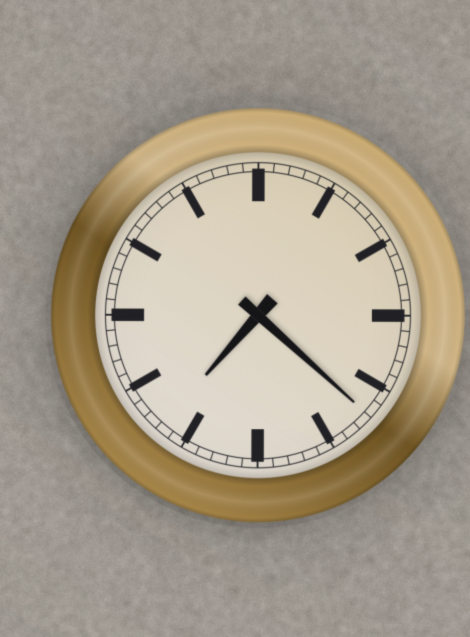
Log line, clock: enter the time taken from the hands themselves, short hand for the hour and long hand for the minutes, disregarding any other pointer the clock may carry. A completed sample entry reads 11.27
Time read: 7.22
